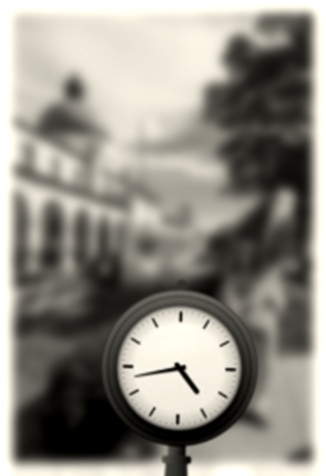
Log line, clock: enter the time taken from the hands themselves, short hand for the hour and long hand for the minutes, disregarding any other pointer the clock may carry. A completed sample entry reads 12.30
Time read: 4.43
